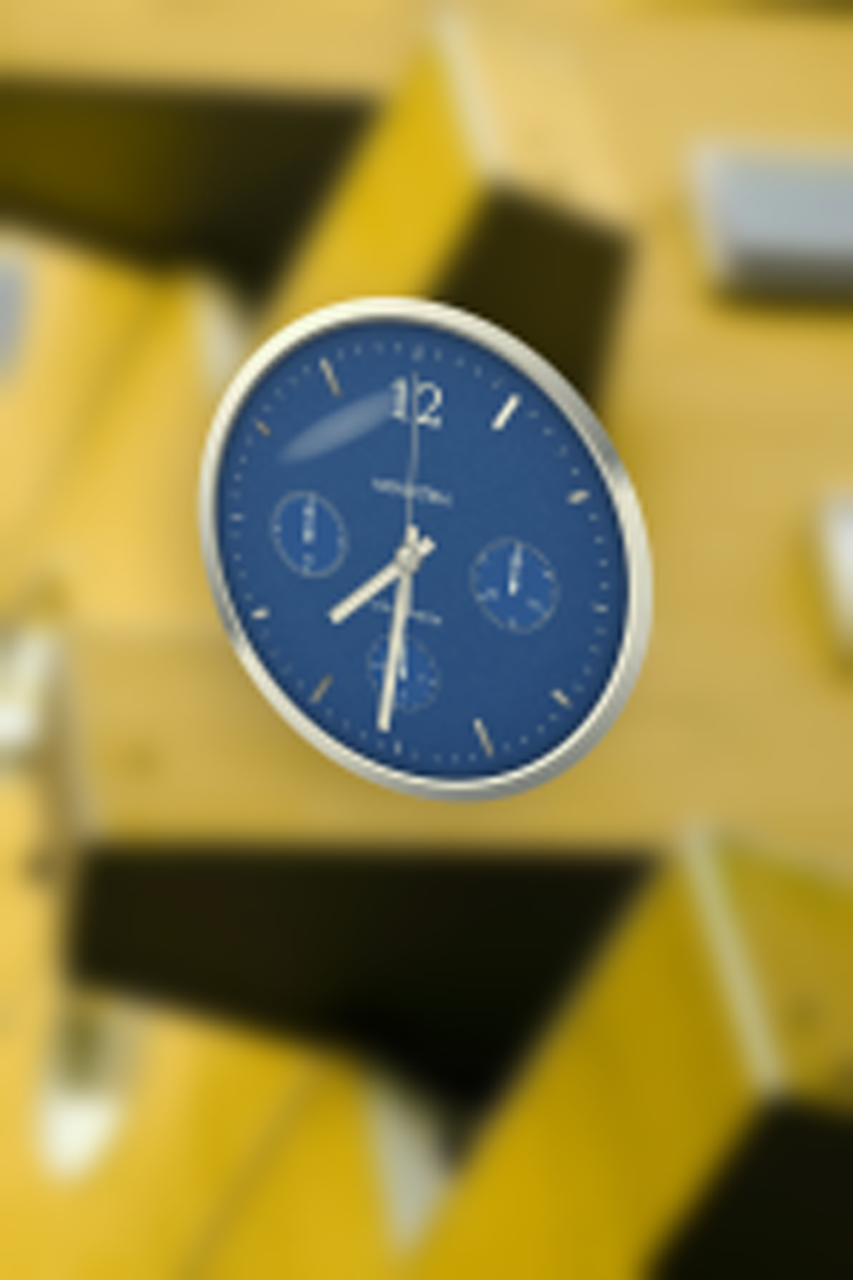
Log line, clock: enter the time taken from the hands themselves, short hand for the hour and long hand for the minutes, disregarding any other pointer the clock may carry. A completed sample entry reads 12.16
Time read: 7.31
